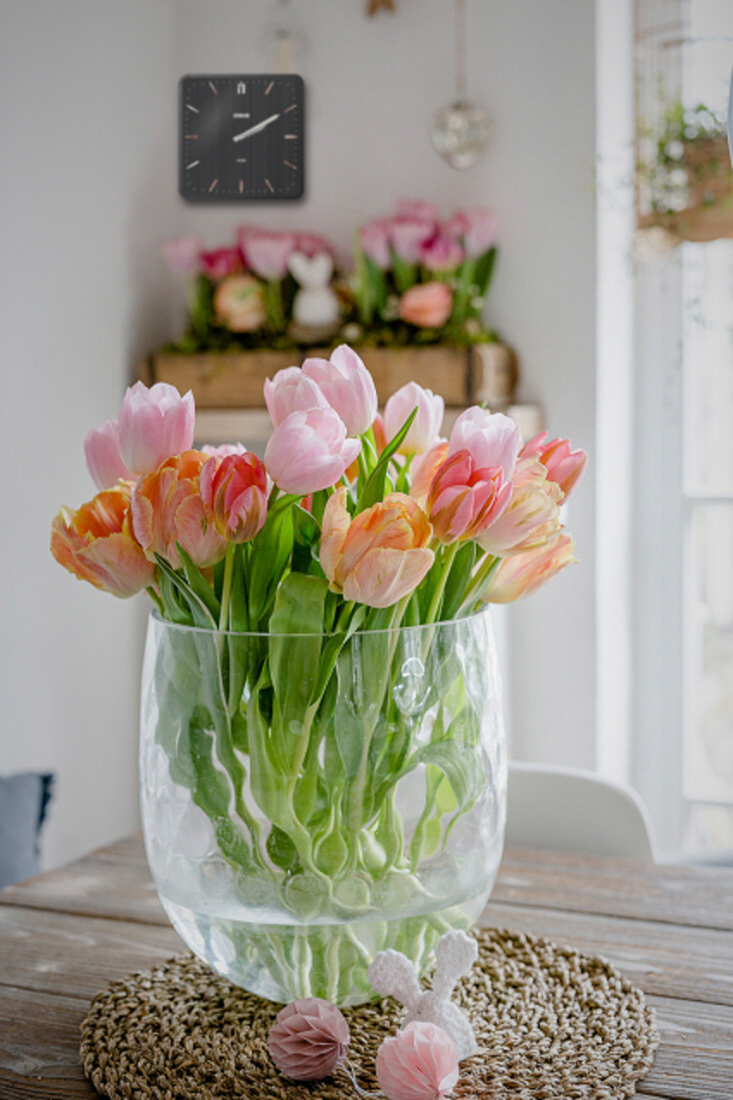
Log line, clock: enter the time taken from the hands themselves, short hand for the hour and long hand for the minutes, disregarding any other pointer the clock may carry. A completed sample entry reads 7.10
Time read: 2.10
